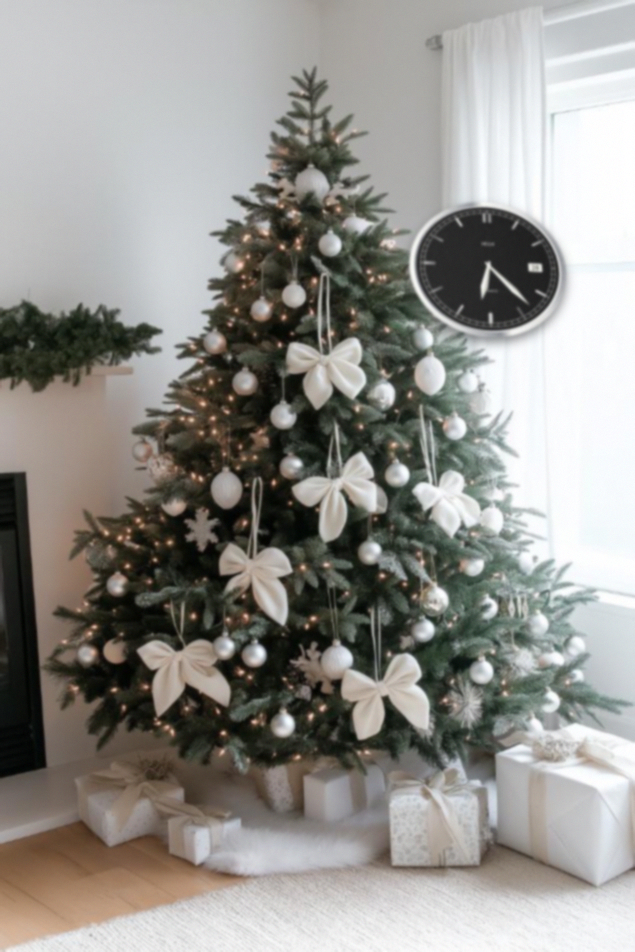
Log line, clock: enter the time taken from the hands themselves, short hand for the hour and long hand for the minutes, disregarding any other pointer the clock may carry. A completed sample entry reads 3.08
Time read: 6.23
